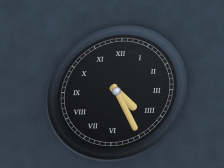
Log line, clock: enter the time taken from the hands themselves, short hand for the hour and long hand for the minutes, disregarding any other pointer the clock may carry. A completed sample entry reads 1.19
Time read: 4.25
